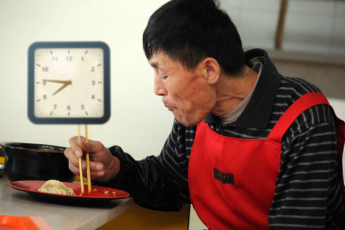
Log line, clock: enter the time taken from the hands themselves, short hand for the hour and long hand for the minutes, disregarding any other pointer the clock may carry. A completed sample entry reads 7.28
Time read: 7.46
